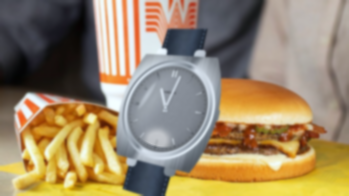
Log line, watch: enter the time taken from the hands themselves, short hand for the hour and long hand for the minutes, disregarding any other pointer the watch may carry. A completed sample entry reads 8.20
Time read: 11.02
